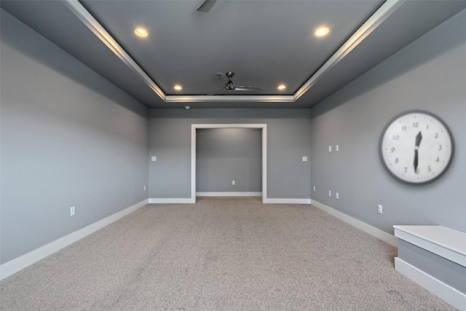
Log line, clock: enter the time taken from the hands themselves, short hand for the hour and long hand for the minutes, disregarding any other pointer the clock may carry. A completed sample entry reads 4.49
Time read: 12.31
